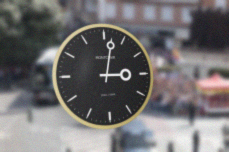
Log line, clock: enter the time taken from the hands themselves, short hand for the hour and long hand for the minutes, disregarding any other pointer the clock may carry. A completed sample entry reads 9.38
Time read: 3.02
